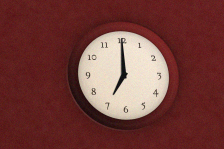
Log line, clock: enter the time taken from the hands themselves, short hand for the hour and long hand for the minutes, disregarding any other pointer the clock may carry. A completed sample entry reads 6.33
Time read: 7.00
